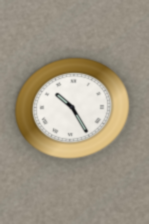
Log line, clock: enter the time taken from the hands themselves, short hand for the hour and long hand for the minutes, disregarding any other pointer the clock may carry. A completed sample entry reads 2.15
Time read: 10.25
